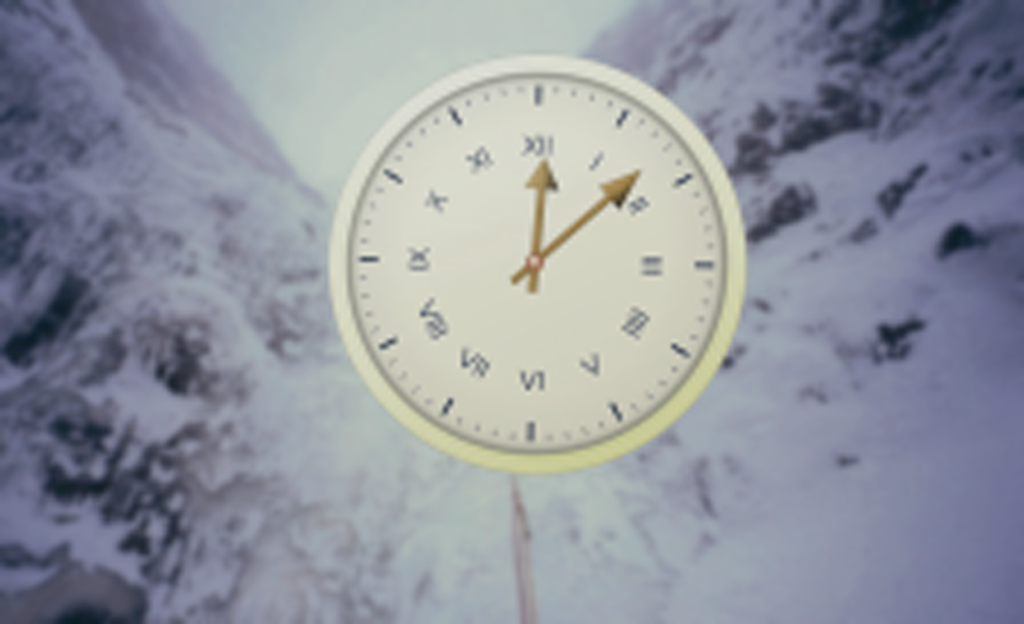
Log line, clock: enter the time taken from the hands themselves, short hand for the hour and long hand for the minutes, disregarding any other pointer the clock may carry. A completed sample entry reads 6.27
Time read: 12.08
